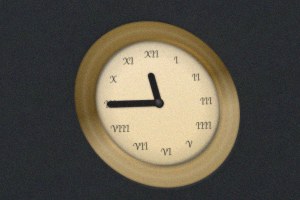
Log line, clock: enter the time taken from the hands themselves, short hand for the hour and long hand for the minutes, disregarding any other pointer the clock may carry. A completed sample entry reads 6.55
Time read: 11.45
